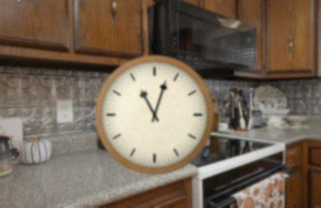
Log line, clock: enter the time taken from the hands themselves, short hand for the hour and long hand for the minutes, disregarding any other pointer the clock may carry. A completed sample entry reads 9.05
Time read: 11.03
